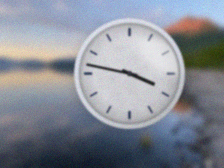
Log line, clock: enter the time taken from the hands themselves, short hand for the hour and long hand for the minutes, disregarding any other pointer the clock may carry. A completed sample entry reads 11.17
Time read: 3.47
